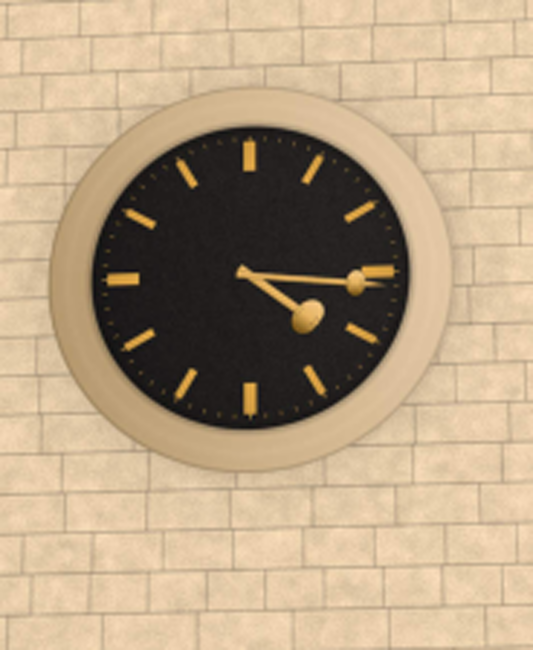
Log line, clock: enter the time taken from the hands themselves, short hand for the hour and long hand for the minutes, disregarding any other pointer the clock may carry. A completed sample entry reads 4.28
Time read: 4.16
